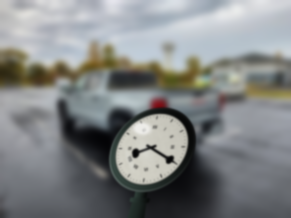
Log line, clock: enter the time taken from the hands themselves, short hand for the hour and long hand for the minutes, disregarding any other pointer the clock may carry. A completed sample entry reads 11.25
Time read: 8.20
